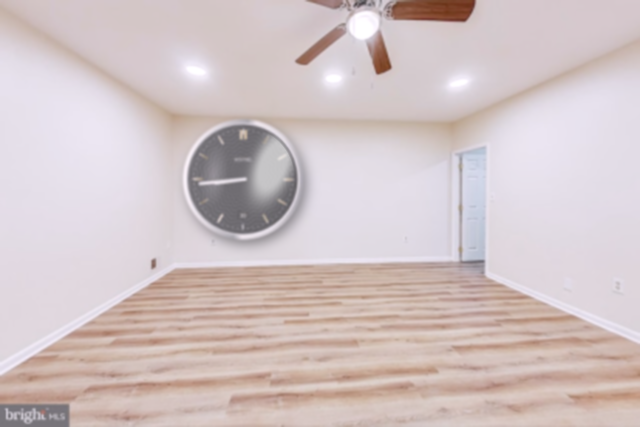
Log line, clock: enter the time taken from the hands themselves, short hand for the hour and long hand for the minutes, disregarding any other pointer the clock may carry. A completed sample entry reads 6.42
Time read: 8.44
